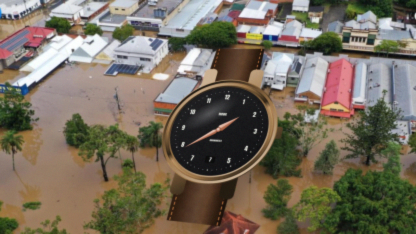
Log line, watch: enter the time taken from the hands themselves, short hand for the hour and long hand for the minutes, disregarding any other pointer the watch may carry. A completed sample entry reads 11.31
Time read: 1.39
